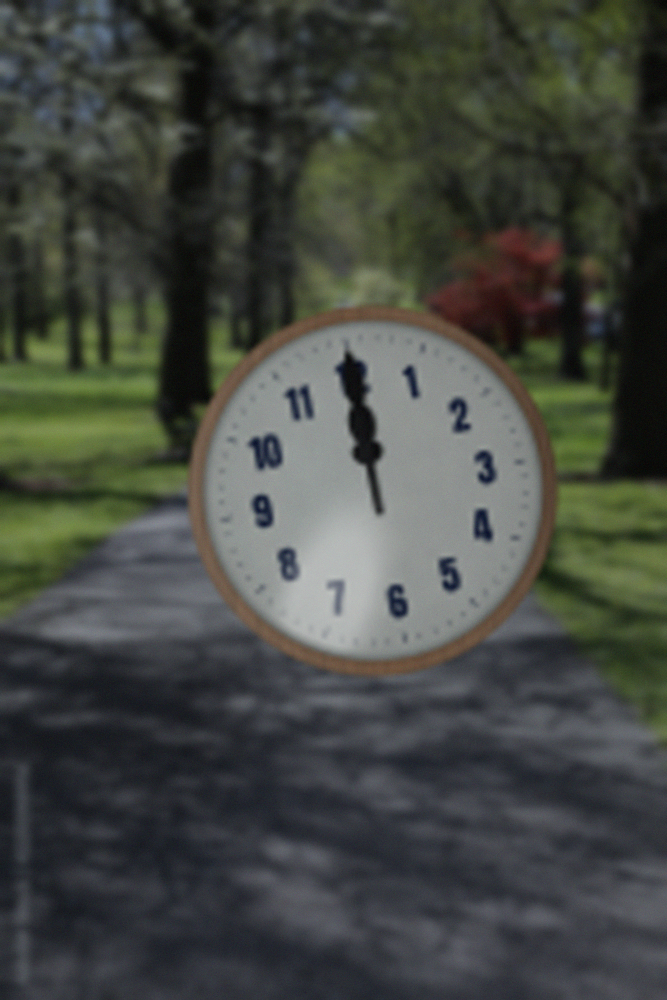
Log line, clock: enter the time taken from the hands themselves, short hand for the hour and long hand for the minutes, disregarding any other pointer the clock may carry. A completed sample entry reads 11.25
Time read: 12.00
